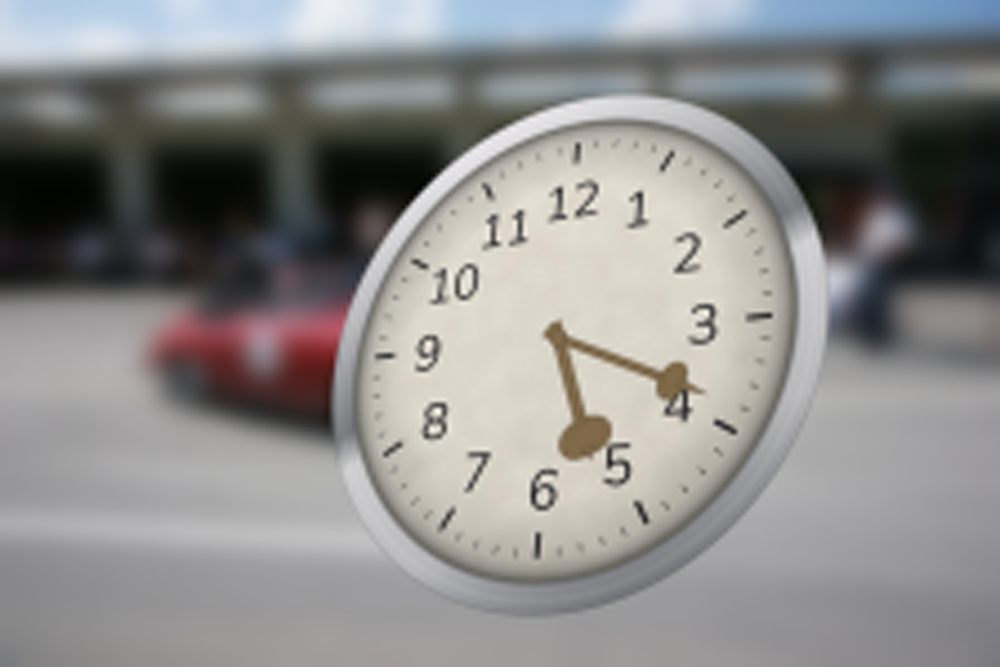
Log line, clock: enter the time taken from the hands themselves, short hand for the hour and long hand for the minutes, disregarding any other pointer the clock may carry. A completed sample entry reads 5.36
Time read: 5.19
